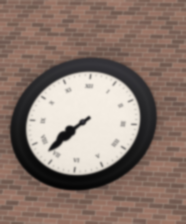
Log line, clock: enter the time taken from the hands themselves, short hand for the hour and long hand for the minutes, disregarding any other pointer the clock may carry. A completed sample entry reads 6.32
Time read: 7.37
